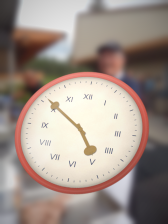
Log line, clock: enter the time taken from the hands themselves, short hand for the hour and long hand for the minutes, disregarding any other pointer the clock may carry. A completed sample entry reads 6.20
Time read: 4.51
